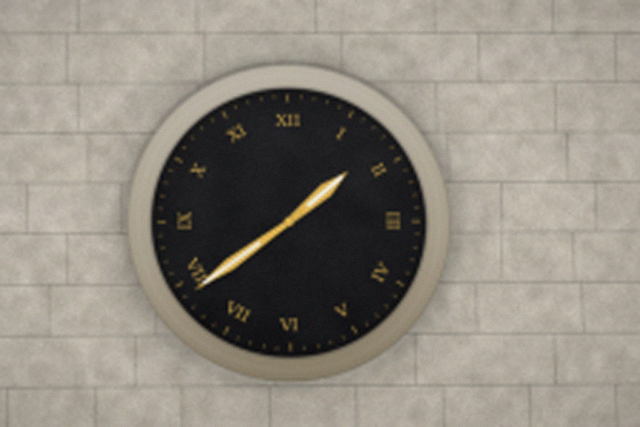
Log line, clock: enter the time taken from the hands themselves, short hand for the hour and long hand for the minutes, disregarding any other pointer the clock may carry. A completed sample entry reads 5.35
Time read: 1.39
